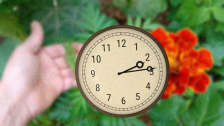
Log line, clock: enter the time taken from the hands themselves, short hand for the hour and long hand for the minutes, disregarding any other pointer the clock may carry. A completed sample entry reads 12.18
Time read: 2.14
